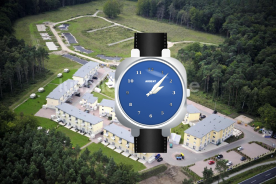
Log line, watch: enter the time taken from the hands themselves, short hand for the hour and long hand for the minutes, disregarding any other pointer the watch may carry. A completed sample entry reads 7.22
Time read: 2.07
